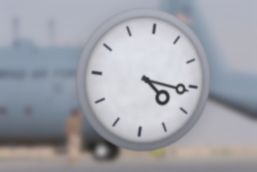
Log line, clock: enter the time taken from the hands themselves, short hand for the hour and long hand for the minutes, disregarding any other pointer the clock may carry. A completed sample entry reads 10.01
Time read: 4.16
